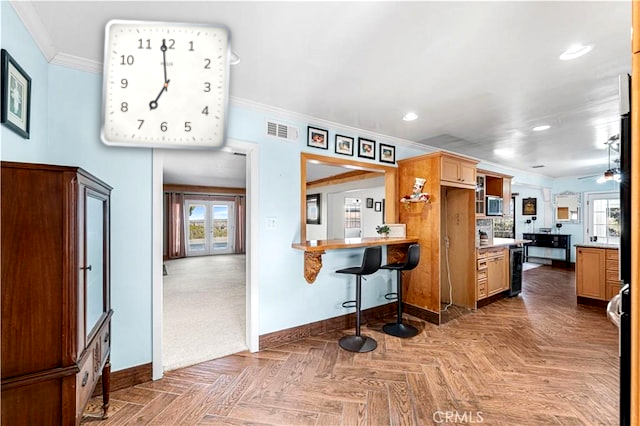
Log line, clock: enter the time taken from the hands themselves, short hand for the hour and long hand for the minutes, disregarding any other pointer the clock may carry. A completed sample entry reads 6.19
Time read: 6.59
